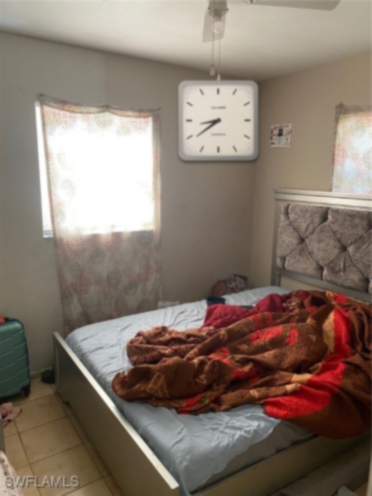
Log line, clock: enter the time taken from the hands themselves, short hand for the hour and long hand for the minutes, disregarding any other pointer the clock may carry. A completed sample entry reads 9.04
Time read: 8.39
